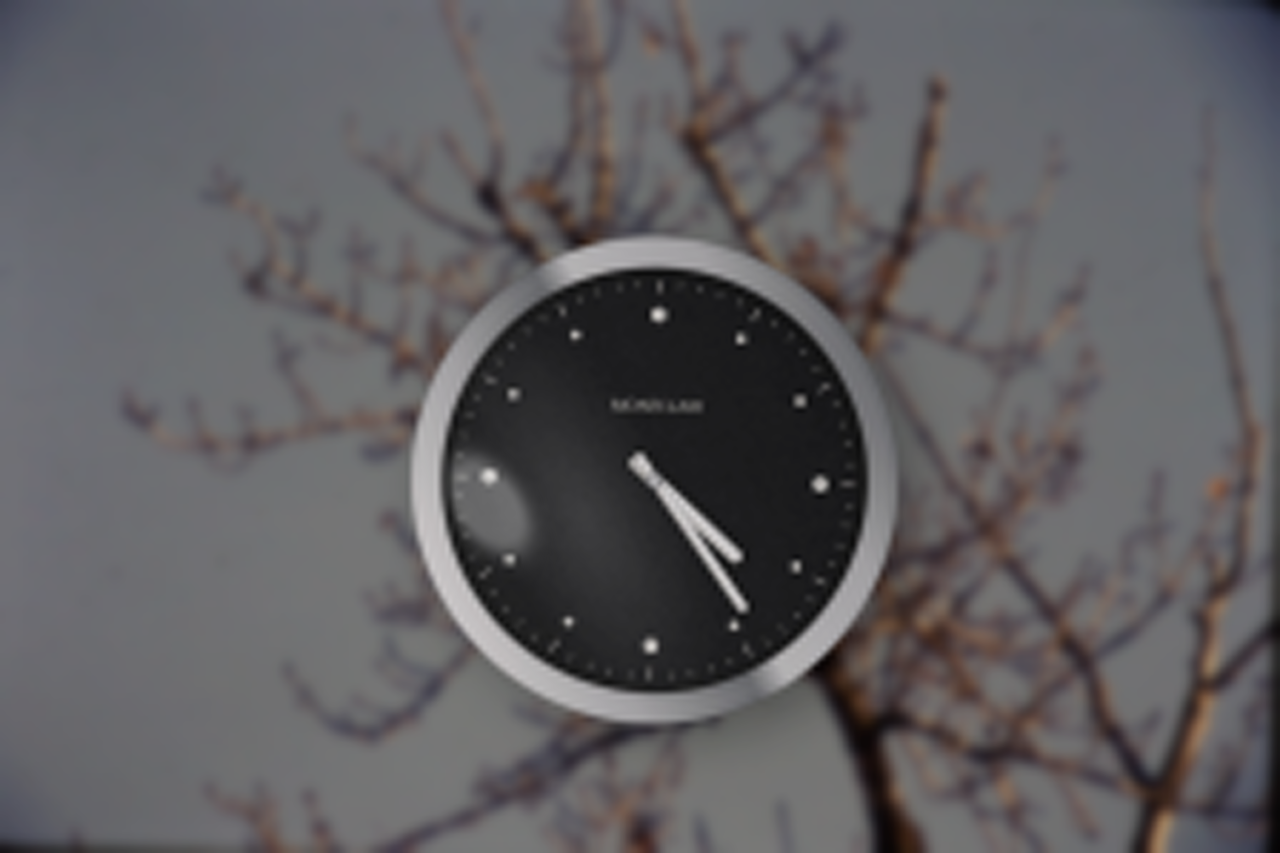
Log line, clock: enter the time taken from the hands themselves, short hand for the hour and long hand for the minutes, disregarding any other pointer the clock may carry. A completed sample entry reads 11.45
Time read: 4.24
